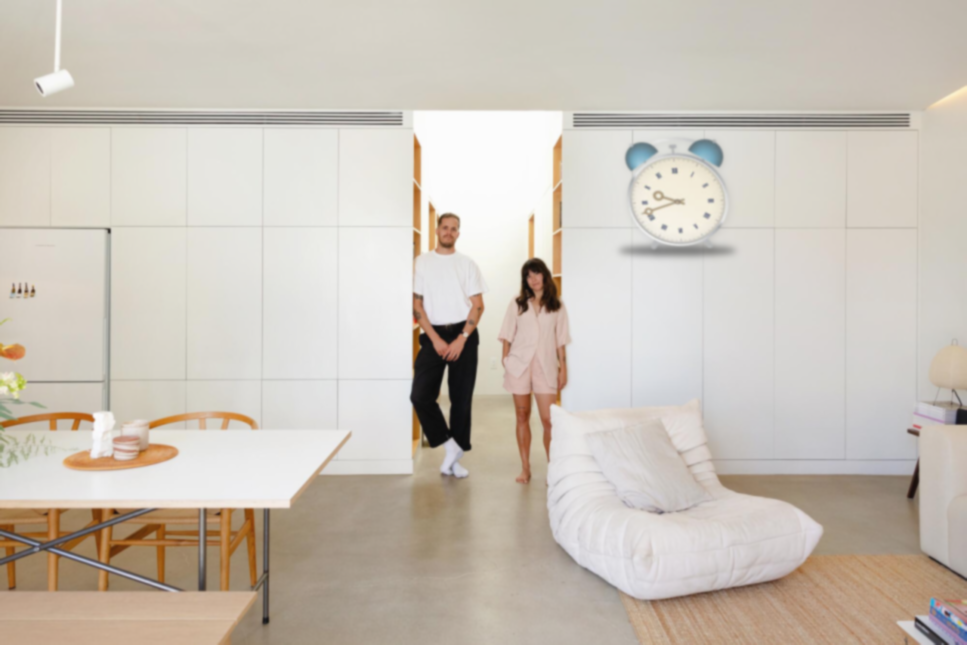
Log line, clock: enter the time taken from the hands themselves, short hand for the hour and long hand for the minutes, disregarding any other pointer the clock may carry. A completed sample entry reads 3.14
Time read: 9.42
